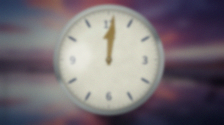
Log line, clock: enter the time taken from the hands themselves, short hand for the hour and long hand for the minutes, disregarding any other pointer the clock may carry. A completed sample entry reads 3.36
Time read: 12.01
